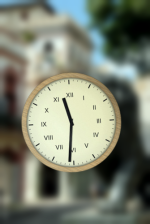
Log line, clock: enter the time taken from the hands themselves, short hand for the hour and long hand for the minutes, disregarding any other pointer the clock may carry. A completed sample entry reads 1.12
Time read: 11.31
